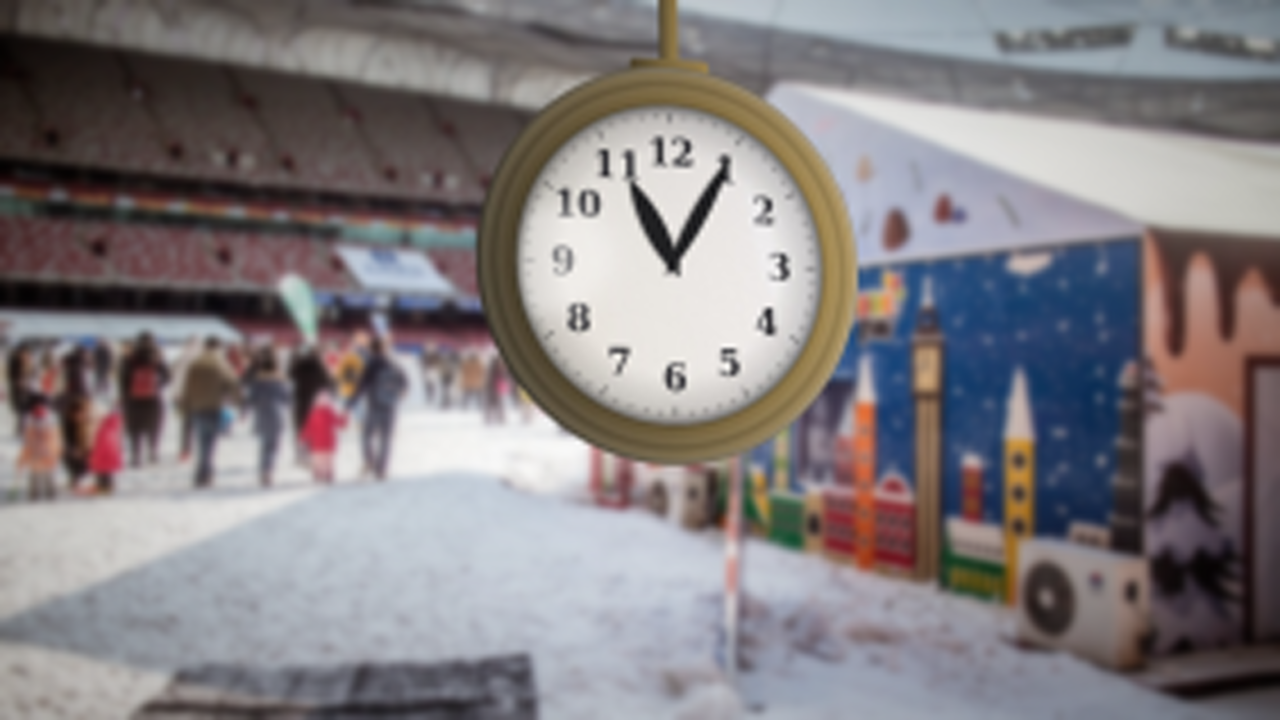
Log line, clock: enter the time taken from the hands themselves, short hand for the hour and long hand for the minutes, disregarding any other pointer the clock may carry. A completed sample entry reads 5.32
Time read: 11.05
